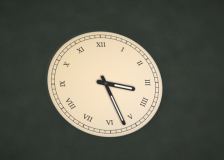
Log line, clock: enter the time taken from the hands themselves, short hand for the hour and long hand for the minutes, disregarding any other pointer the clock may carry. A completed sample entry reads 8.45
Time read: 3.27
